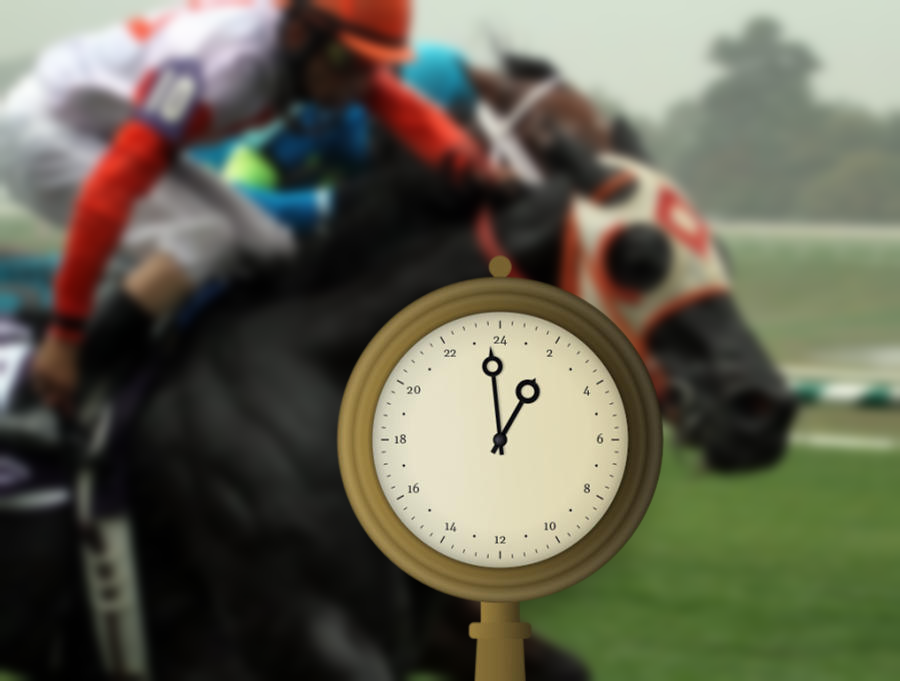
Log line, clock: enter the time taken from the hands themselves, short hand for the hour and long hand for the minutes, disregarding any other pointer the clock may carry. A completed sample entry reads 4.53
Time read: 1.59
